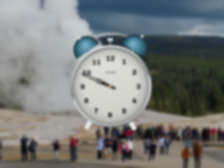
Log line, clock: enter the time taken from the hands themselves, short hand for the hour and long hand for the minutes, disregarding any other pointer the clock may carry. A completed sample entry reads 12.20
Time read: 9.49
